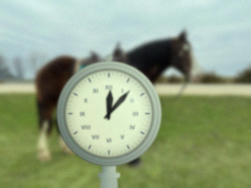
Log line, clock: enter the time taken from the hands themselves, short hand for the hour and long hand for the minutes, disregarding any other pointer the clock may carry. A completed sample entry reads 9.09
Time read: 12.07
